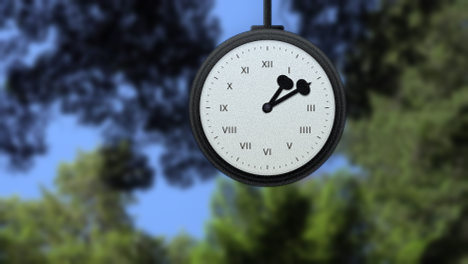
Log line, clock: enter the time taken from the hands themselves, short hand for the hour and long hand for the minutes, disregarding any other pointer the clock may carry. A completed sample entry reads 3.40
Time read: 1.10
